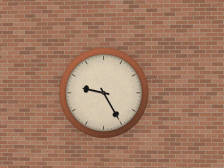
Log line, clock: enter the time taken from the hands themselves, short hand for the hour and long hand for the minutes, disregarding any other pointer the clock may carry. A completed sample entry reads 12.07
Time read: 9.25
